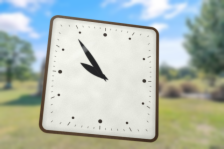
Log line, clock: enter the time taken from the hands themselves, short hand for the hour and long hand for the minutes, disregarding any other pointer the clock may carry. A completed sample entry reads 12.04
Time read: 9.54
